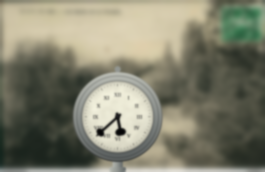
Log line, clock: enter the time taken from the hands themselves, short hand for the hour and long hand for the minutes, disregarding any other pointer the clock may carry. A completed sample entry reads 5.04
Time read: 5.38
